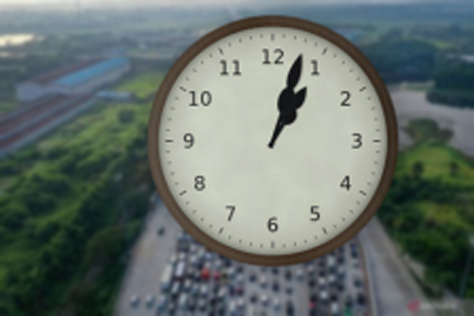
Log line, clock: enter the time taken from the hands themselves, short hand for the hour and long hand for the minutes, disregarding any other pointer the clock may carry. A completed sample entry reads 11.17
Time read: 1.03
